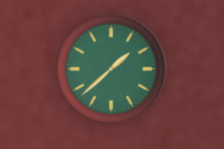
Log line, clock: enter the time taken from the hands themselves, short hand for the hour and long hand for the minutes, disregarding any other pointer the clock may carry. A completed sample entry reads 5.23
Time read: 1.38
